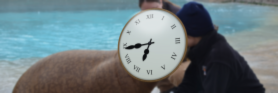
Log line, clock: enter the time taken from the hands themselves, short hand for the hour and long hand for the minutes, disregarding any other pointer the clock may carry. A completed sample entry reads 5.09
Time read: 6.44
